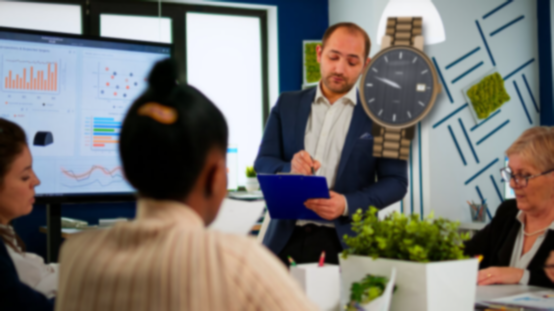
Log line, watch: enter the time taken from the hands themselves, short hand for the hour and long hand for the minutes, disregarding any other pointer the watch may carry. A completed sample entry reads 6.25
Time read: 9.48
